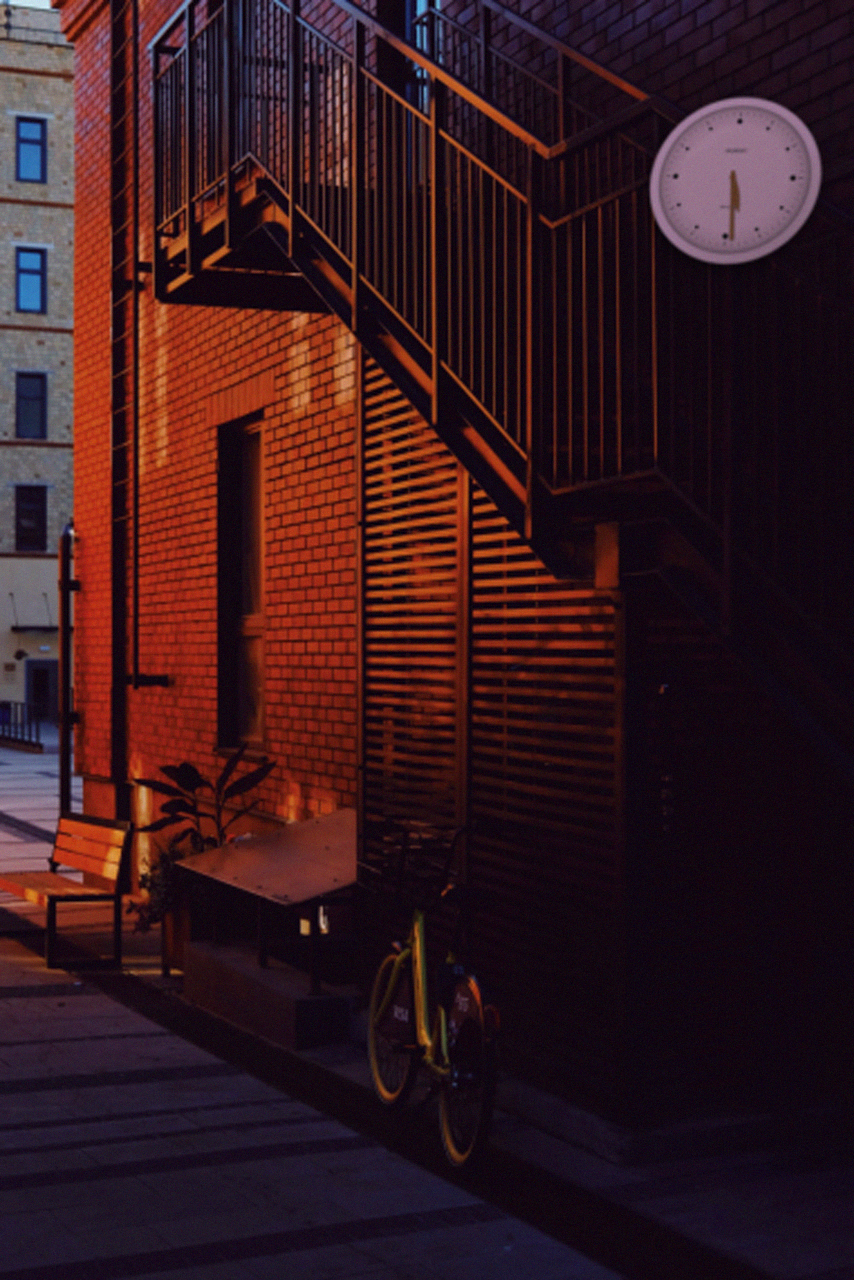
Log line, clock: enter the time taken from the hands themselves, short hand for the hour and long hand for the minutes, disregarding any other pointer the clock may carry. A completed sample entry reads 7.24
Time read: 5.29
